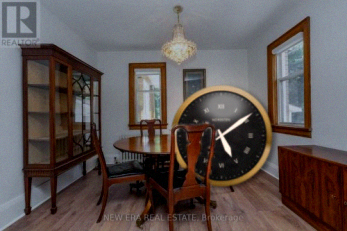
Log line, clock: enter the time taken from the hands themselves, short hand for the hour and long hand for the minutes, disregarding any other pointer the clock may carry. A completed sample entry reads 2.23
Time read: 5.09
